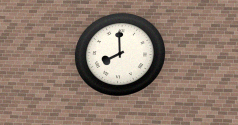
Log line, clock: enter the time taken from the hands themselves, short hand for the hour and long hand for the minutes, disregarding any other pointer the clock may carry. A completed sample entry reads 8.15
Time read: 7.59
